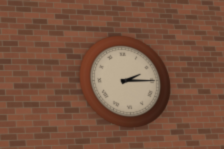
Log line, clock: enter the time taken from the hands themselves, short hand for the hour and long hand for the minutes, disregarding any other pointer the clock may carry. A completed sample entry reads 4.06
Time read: 2.15
